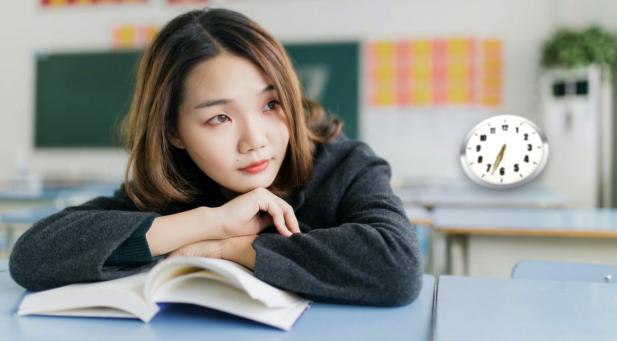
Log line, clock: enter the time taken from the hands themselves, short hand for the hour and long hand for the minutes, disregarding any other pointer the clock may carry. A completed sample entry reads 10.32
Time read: 6.33
